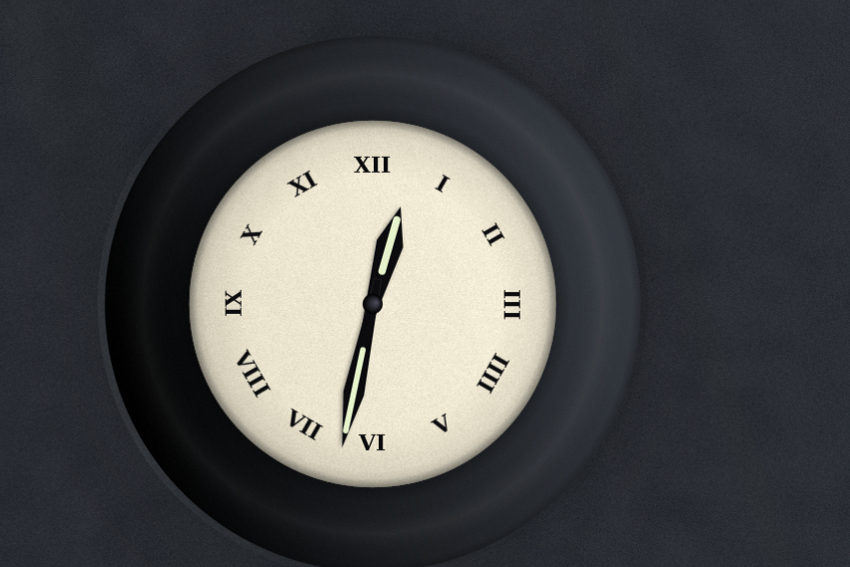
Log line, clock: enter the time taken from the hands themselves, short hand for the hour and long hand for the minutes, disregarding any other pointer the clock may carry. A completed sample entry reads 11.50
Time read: 12.32
